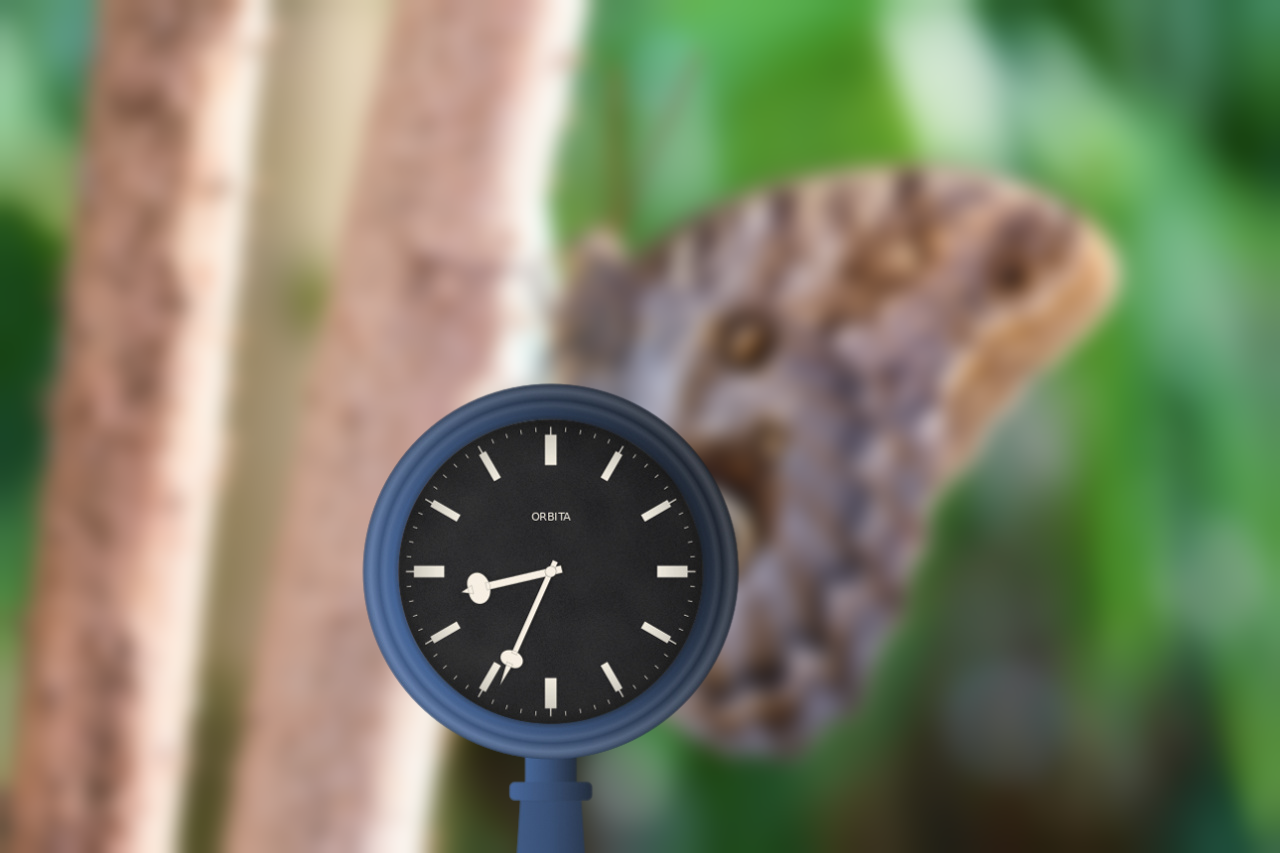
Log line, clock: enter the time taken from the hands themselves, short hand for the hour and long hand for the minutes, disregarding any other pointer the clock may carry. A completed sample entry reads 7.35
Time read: 8.34
